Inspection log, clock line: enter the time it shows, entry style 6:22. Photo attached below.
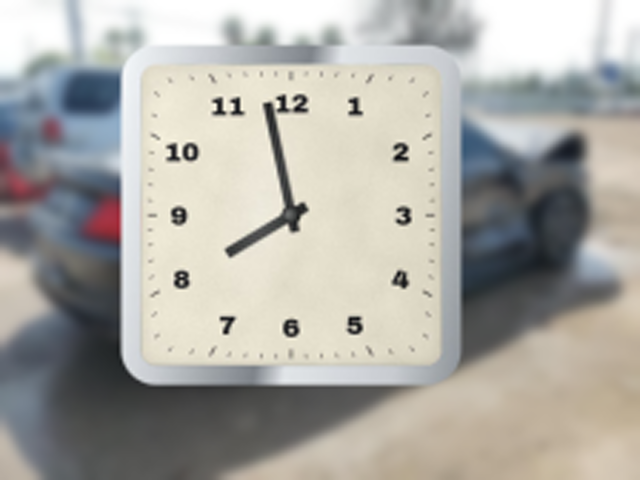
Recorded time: 7:58
